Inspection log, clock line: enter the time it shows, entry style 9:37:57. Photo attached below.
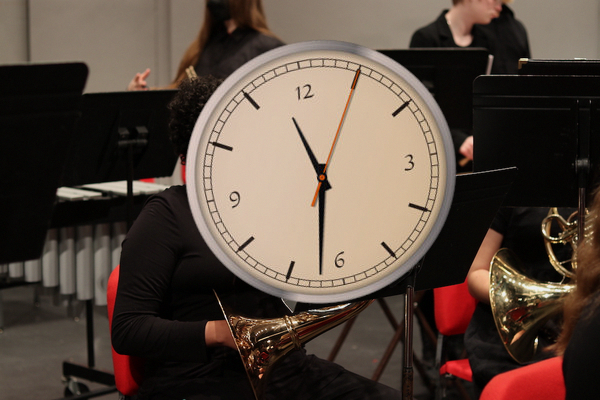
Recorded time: 11:32:05
